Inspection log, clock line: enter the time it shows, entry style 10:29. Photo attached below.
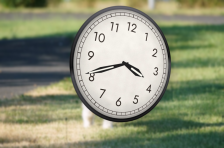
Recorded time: 3:41
